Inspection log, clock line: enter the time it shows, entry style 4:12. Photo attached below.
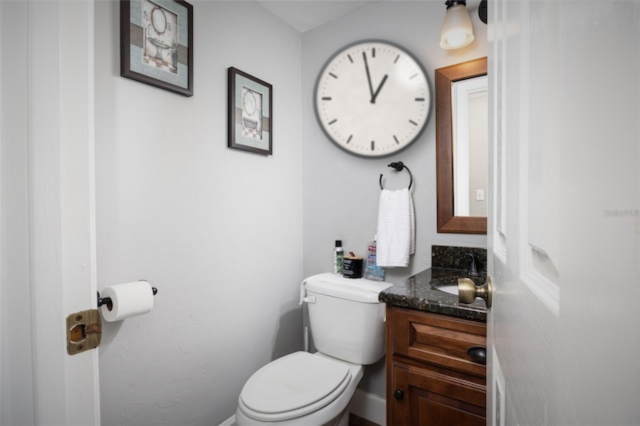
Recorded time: 12:58
